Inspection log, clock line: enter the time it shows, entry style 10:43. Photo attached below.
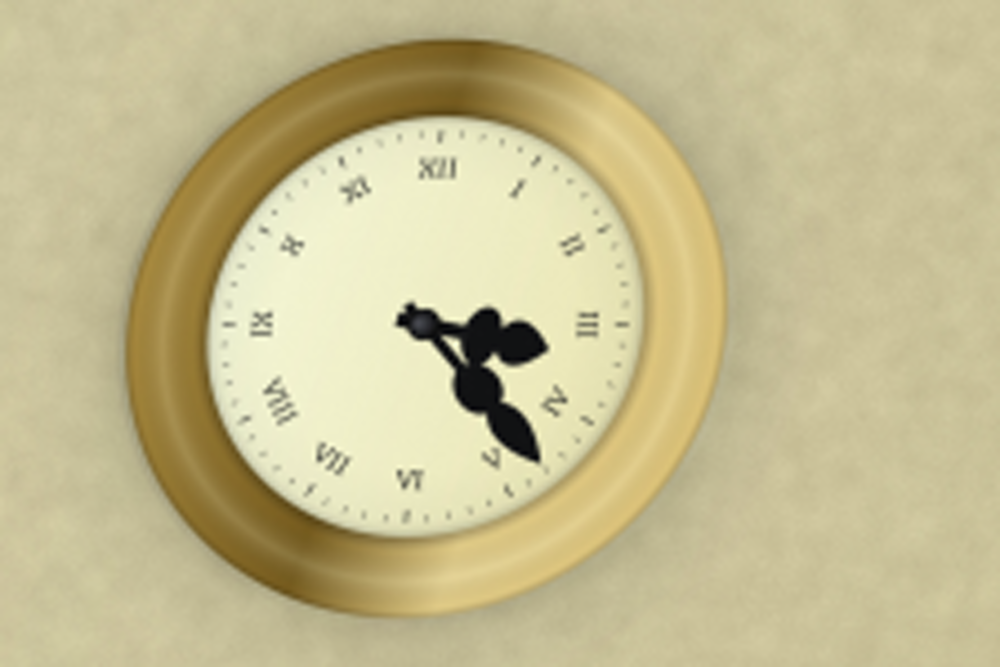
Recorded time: 3:23
